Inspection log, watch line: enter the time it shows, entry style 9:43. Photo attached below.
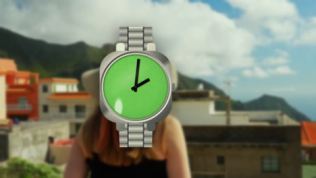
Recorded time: 2:01
